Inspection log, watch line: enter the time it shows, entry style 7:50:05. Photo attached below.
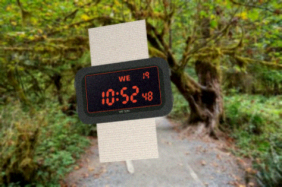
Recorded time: 10:52:48
